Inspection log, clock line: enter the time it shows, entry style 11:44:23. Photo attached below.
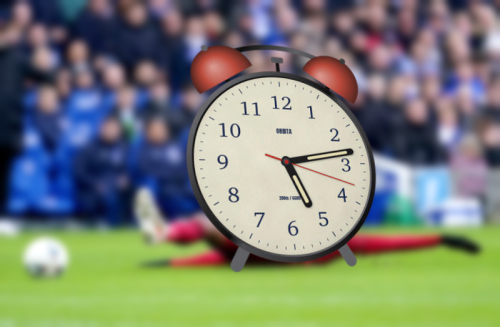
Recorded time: 5:13:18
